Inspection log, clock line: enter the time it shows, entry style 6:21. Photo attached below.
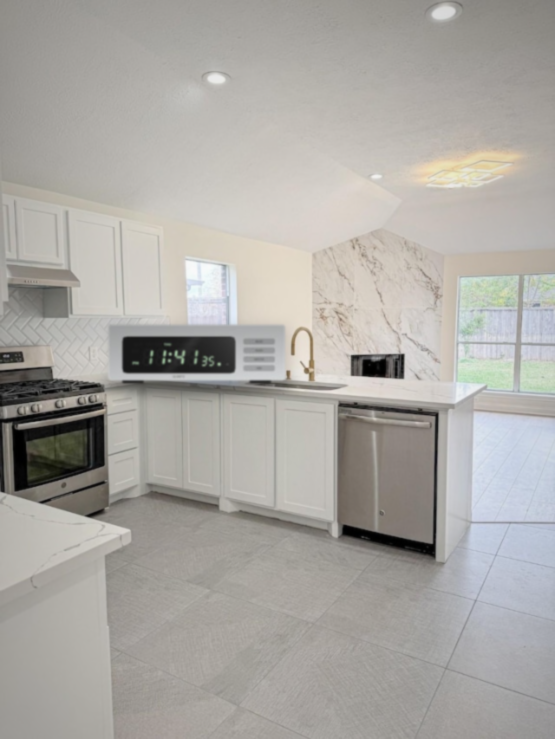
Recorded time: 11:41
